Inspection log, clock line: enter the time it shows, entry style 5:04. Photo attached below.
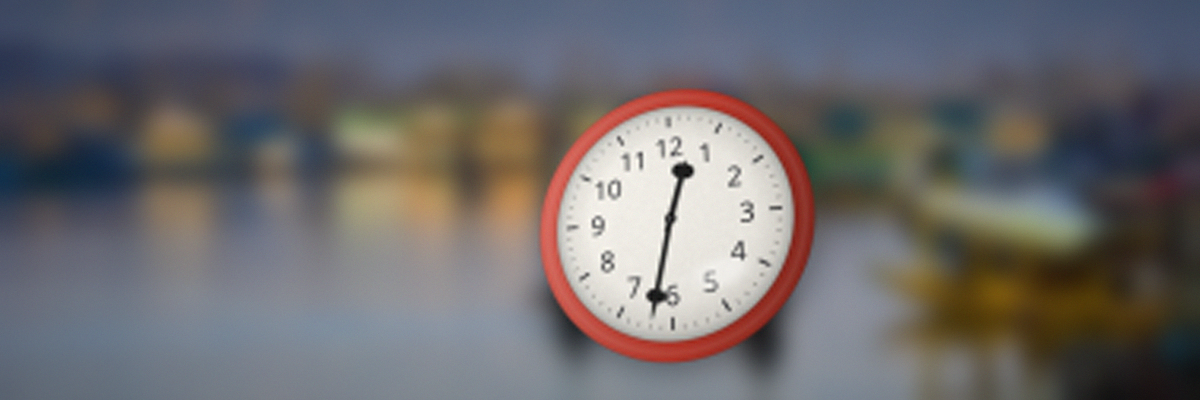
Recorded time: 12:32
